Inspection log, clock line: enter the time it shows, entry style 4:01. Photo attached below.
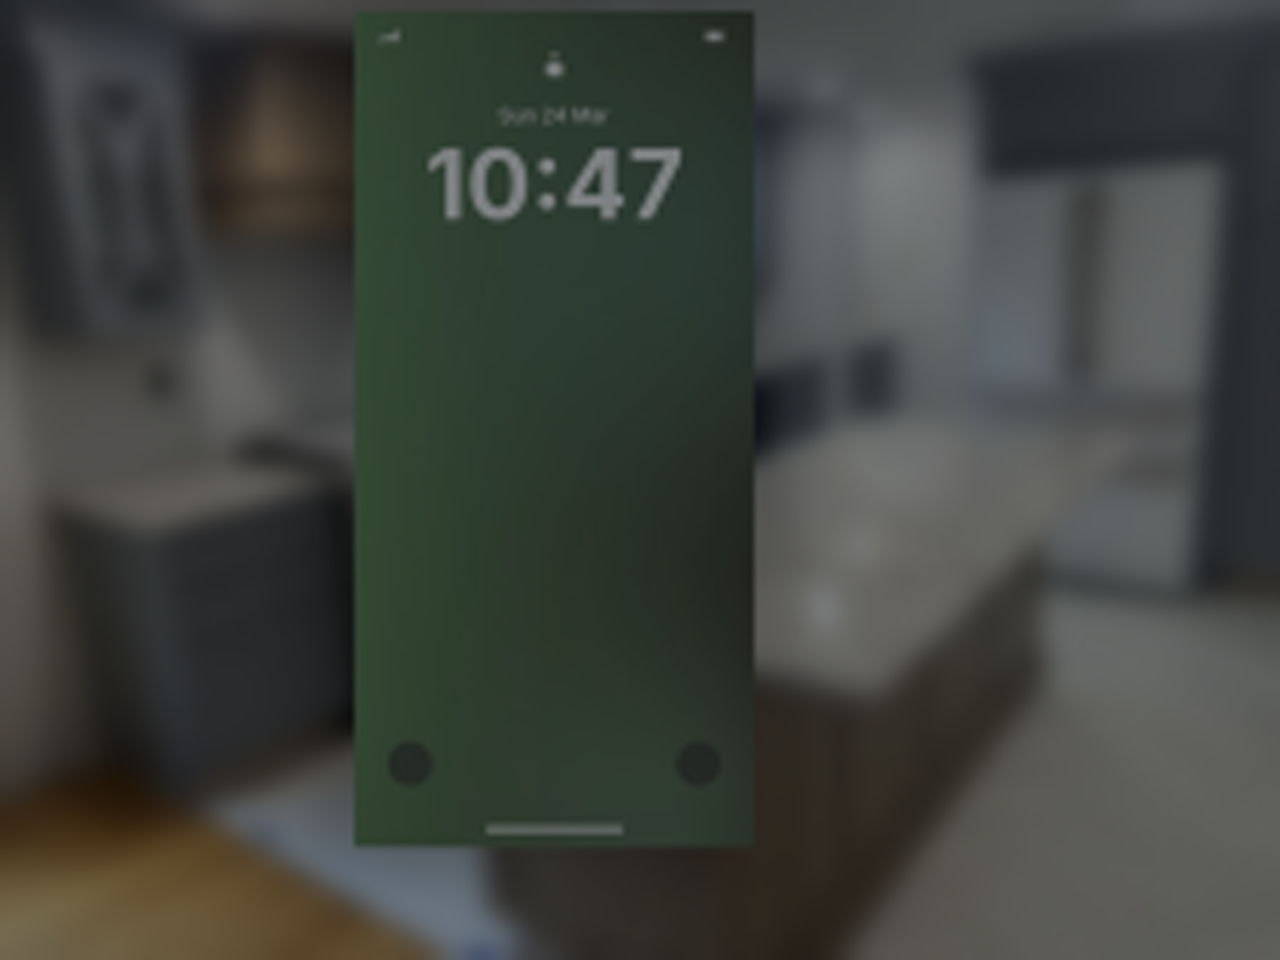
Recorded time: 10:47
